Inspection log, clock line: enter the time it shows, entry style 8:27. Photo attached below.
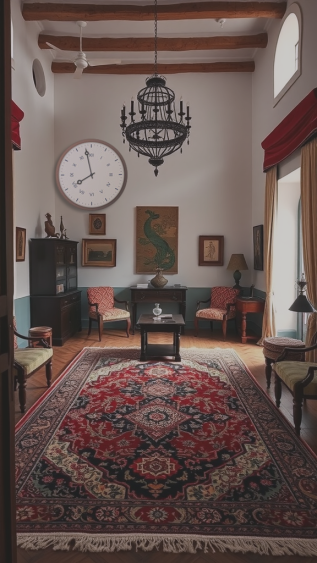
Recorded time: 7:58
